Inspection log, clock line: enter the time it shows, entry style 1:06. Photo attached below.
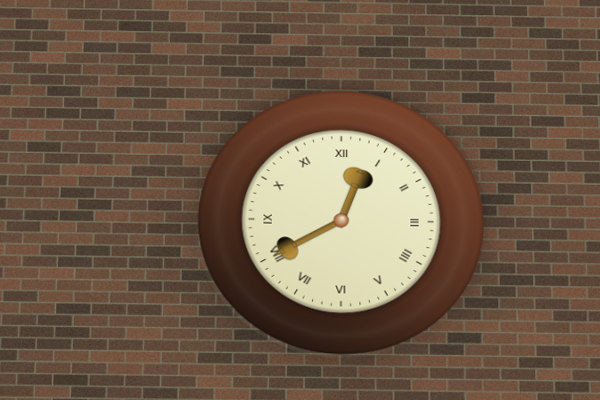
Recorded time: 12:40
